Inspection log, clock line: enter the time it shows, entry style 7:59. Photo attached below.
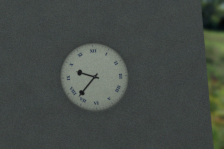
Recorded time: 9:37
